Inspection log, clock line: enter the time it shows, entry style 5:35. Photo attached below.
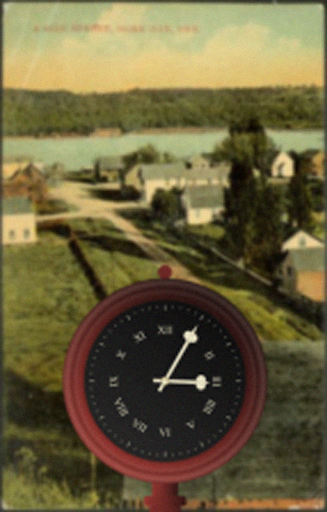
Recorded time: 3:05
